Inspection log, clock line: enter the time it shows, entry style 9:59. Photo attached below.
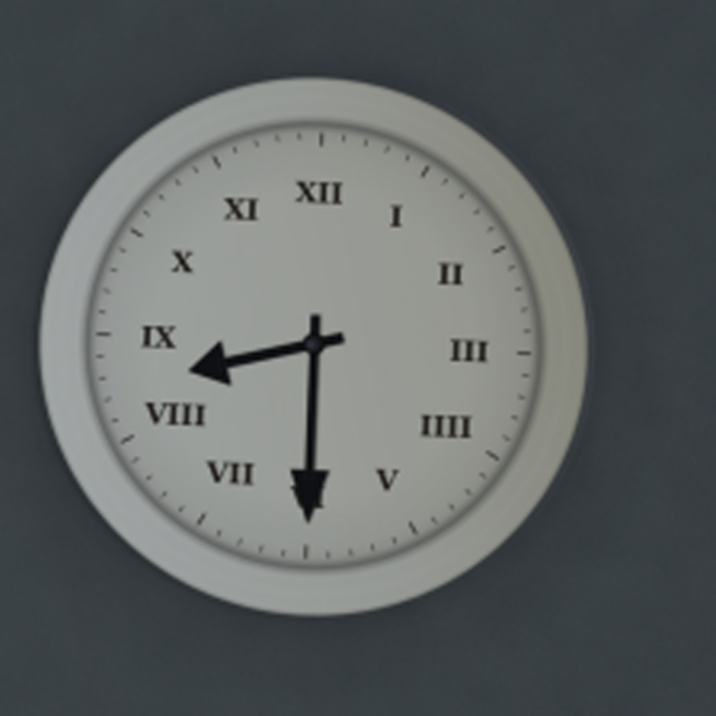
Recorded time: 8:30
